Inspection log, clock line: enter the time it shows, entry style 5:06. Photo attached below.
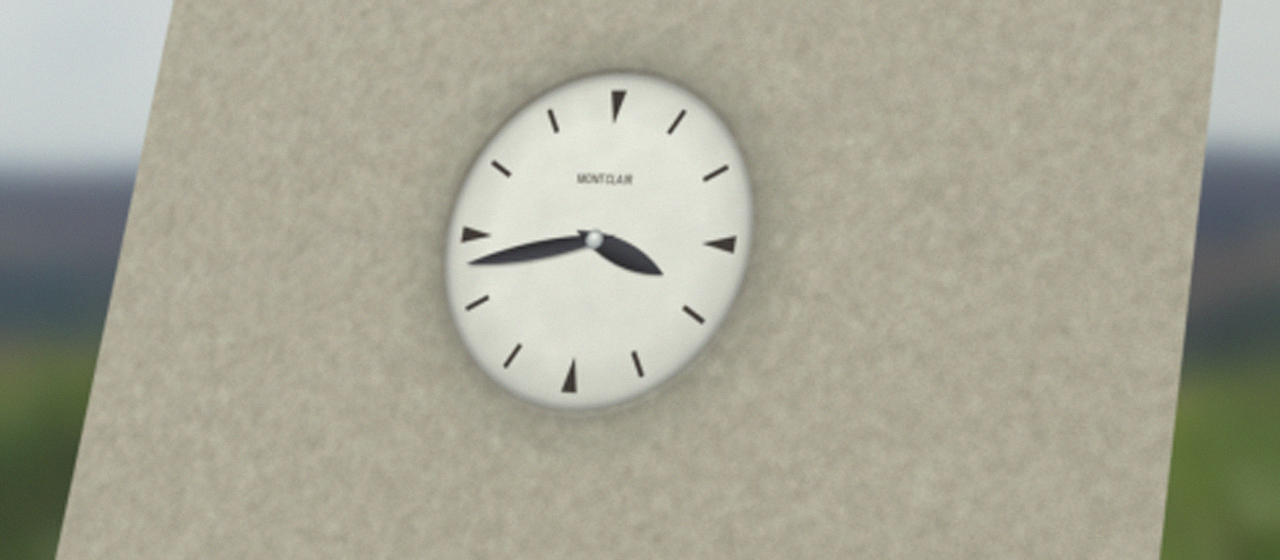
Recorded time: 3:43
